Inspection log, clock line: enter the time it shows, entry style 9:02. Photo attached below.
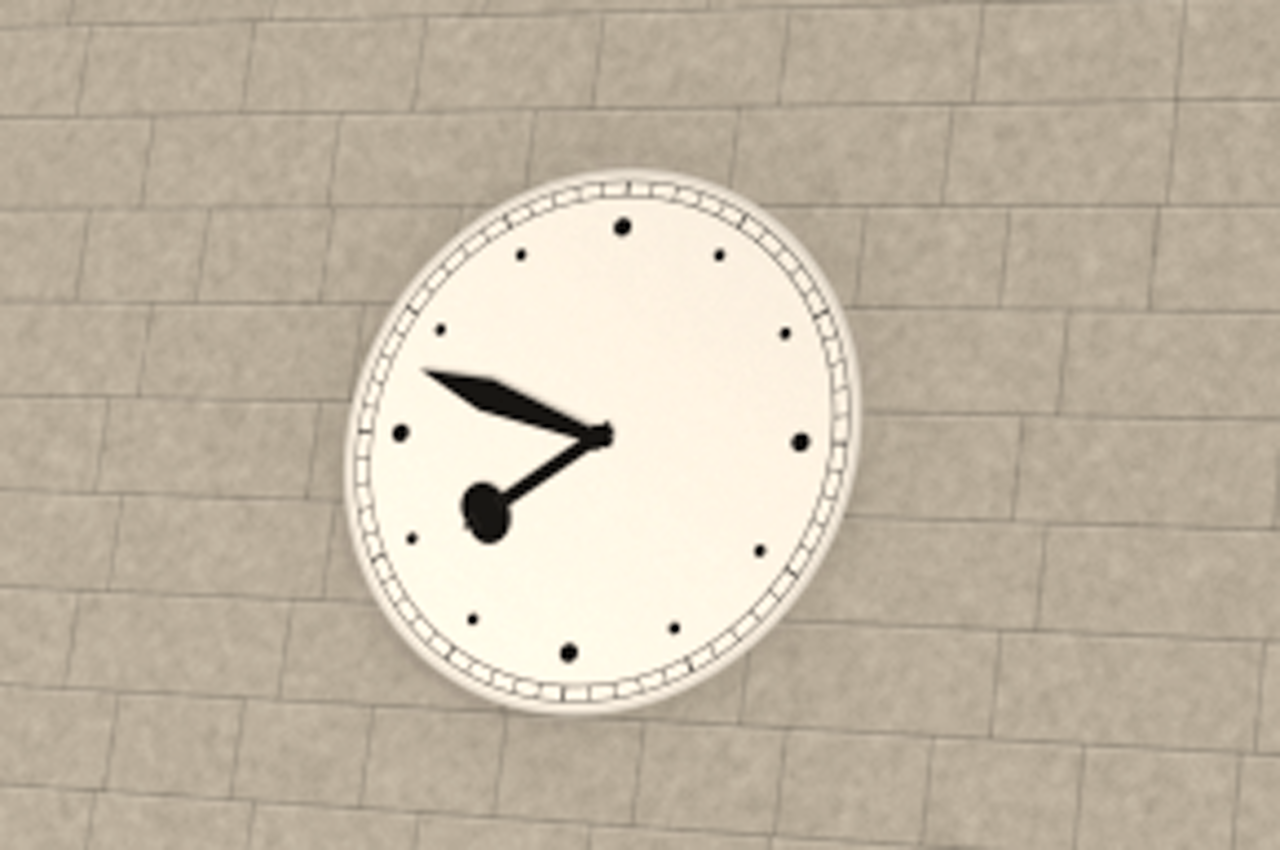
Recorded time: 7:48
